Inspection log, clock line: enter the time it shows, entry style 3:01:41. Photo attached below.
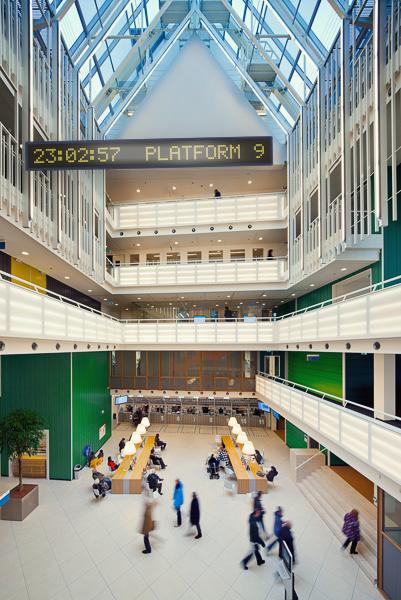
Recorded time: 23:02:57
